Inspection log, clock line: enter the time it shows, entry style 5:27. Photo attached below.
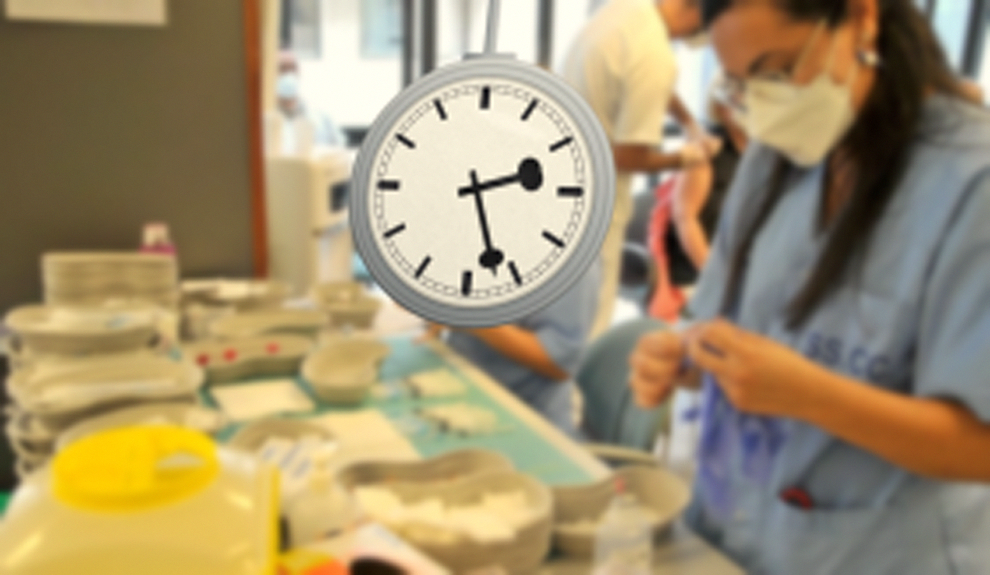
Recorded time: 2:27
